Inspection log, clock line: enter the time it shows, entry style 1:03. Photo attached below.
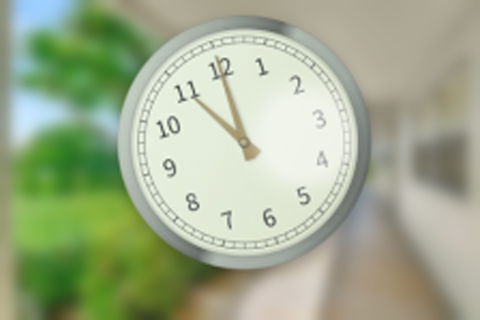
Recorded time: 11:00
